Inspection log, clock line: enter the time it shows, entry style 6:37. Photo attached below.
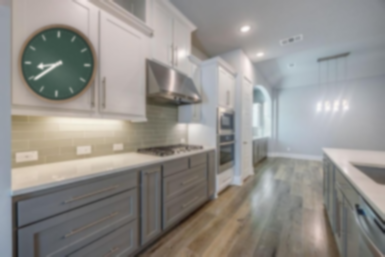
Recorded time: 8:39
